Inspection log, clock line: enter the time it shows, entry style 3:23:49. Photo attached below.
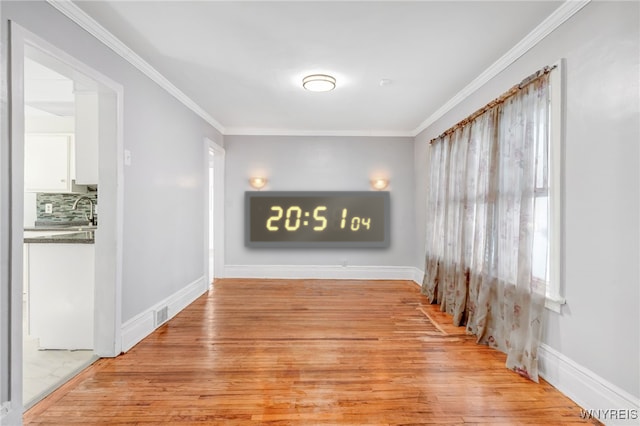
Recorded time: 20:51:04
